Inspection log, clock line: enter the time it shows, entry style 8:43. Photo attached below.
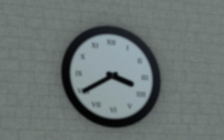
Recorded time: 3:40
